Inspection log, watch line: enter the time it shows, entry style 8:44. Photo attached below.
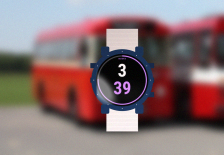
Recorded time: 3:39
